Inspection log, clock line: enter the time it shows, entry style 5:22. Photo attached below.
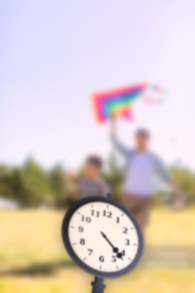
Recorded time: 4:22
